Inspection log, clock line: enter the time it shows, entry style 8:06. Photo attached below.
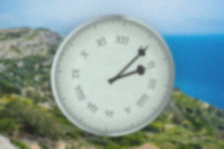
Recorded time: 2:06
